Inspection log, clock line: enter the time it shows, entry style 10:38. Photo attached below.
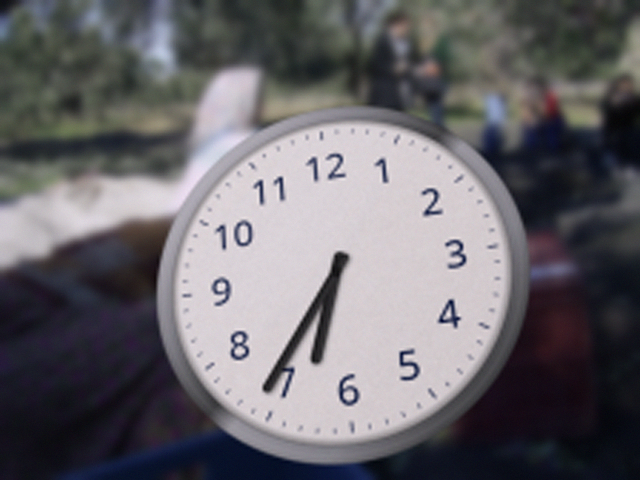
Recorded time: 6:36
